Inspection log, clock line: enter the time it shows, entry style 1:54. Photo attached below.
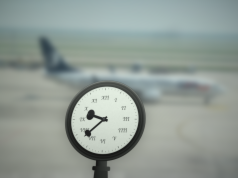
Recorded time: 9:38
